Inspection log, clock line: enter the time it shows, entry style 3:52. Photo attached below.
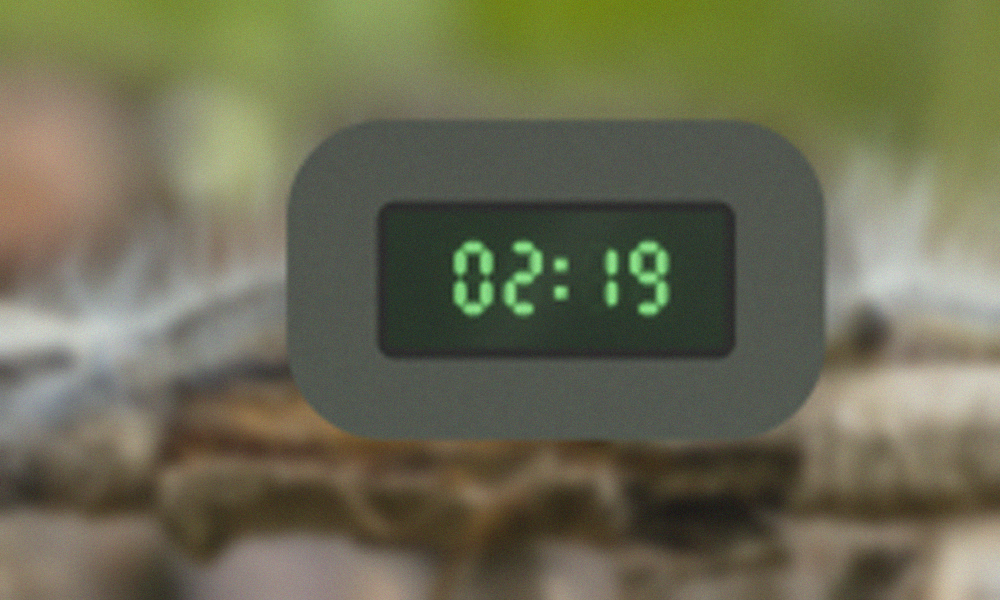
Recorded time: 2:19
